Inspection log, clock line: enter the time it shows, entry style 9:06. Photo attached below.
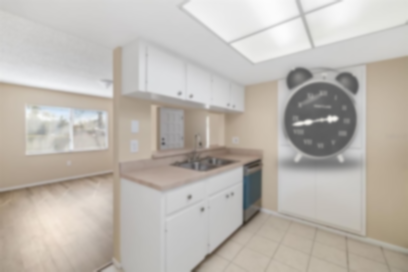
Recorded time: 2:43
